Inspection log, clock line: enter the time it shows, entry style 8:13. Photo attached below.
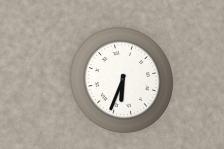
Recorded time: 6:36
